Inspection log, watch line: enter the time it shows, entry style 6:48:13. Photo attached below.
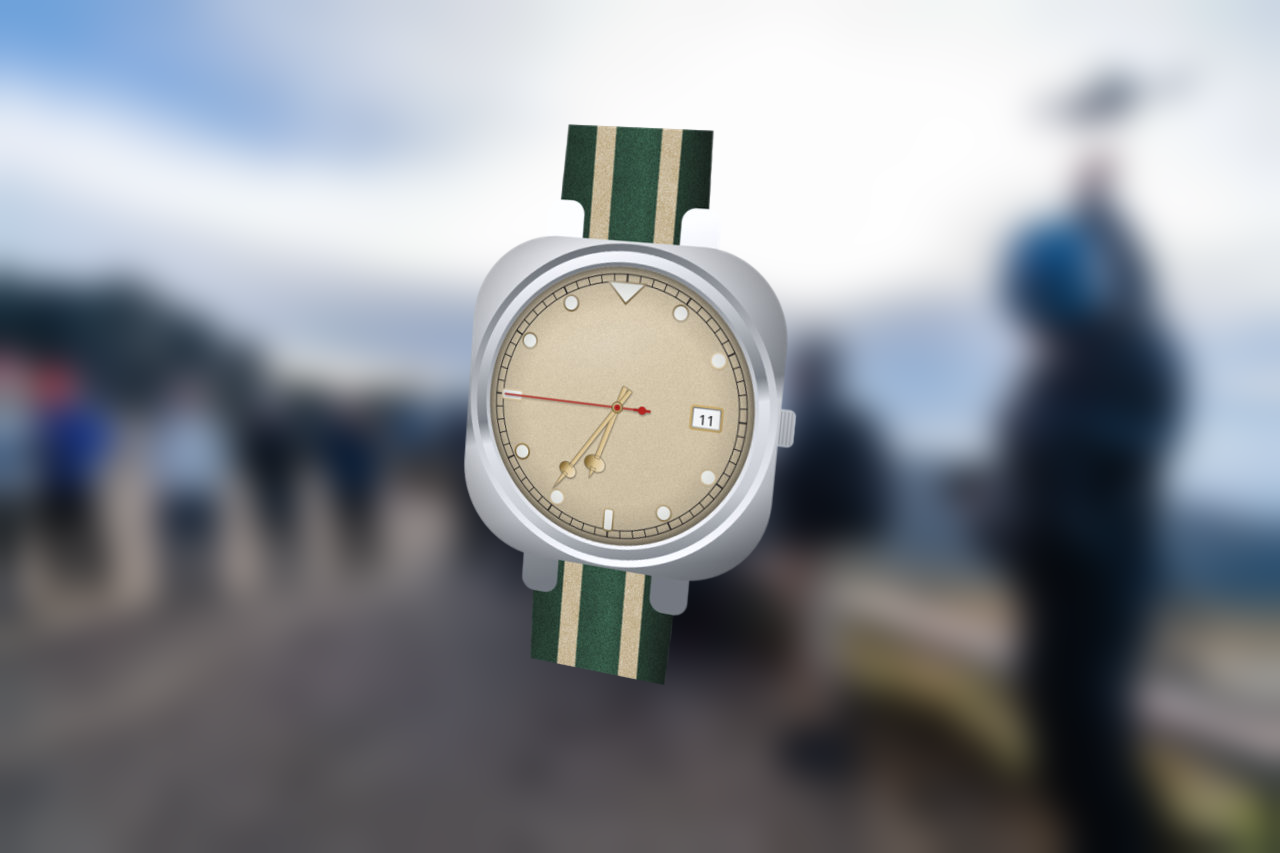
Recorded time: 6:35:45
